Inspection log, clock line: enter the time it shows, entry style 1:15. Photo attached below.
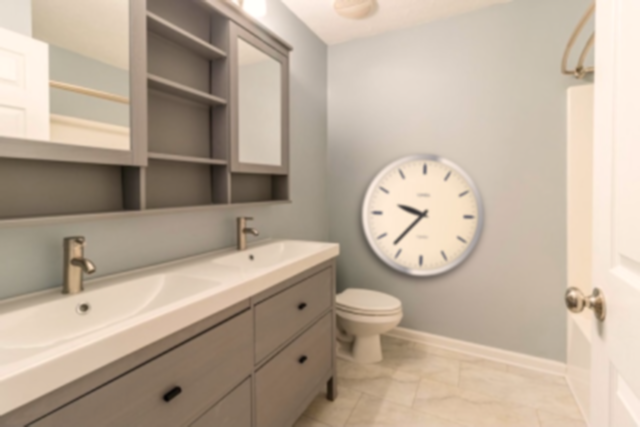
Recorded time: 9:37
